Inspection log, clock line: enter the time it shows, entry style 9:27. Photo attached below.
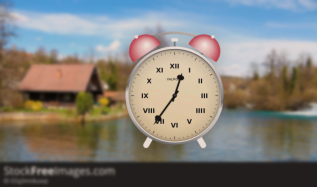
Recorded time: 12:36
